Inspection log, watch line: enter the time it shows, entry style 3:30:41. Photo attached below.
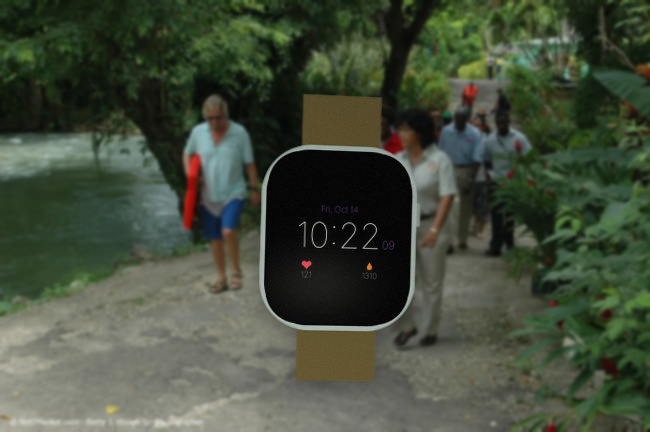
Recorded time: 10:22:09
